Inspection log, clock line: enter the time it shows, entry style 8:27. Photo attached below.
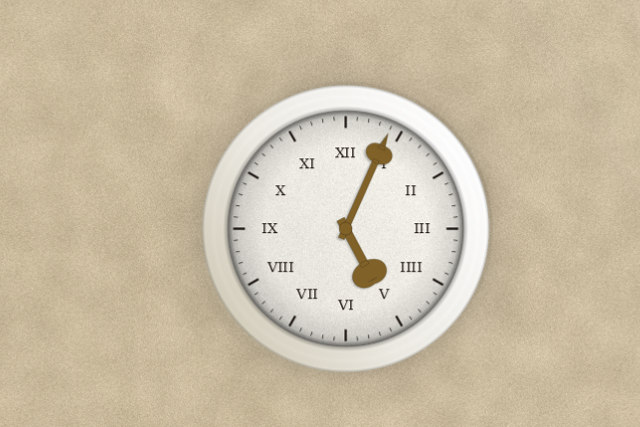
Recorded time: 5:04
